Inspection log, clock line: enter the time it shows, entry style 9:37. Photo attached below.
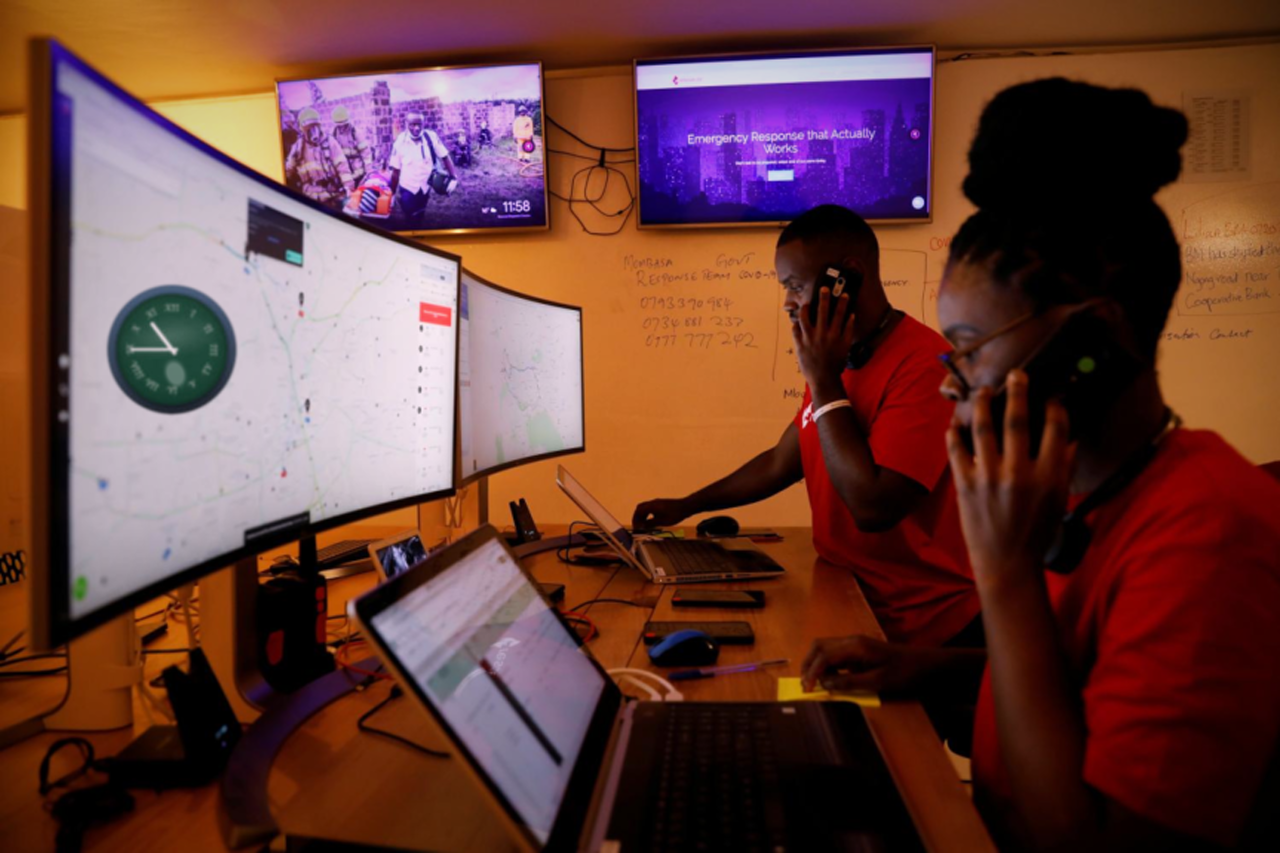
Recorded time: 10:45
